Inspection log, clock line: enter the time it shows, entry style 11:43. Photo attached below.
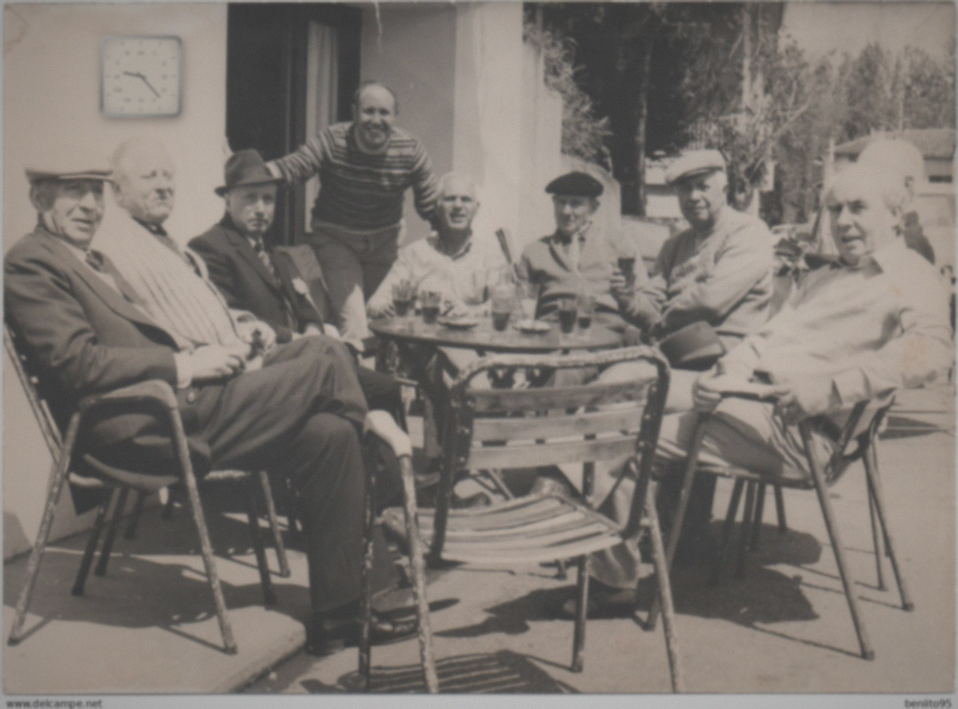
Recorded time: 9:23
